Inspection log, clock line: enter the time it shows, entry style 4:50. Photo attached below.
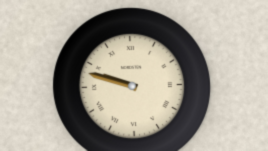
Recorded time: 9:48
